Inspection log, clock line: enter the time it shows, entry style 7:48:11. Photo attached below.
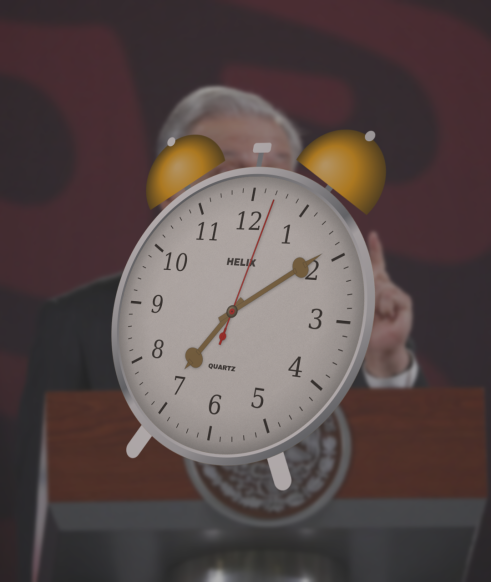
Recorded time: 7:09:02
